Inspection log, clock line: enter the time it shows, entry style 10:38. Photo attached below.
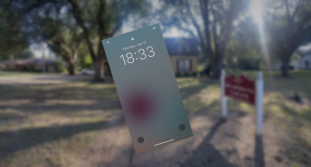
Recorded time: 18:33
